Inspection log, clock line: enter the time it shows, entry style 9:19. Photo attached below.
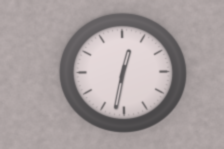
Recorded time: 12:32
